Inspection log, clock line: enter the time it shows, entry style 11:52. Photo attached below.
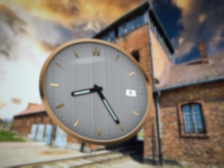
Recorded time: 8:25
